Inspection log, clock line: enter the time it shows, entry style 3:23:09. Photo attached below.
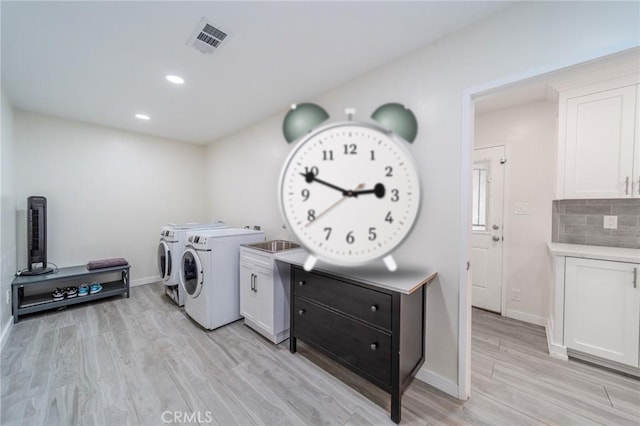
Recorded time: 2:48:39
